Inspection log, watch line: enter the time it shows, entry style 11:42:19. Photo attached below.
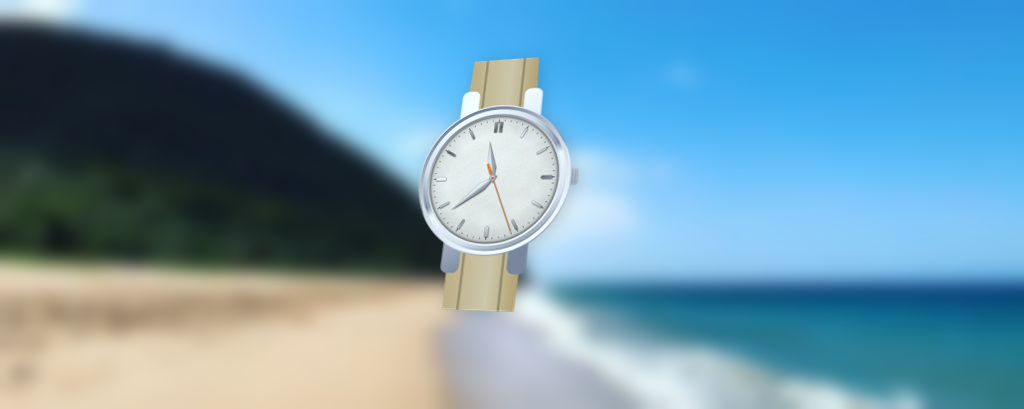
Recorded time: 11:38:26
